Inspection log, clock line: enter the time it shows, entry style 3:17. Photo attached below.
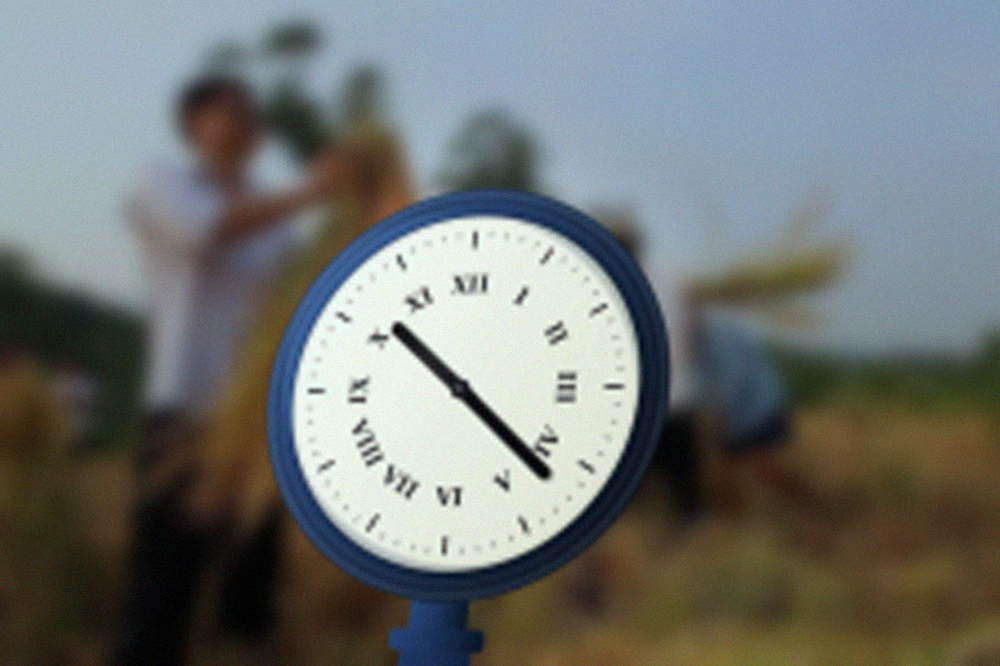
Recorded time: 10:22
